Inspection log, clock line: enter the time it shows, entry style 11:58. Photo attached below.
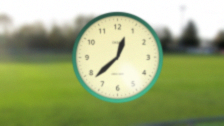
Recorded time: 12:38
